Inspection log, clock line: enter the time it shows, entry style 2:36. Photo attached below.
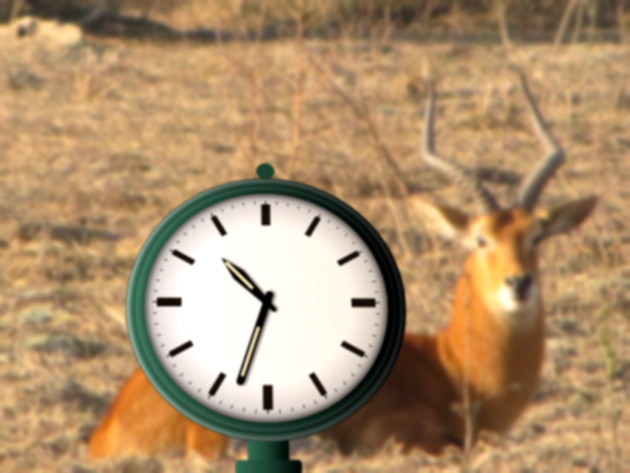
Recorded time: 10:33
